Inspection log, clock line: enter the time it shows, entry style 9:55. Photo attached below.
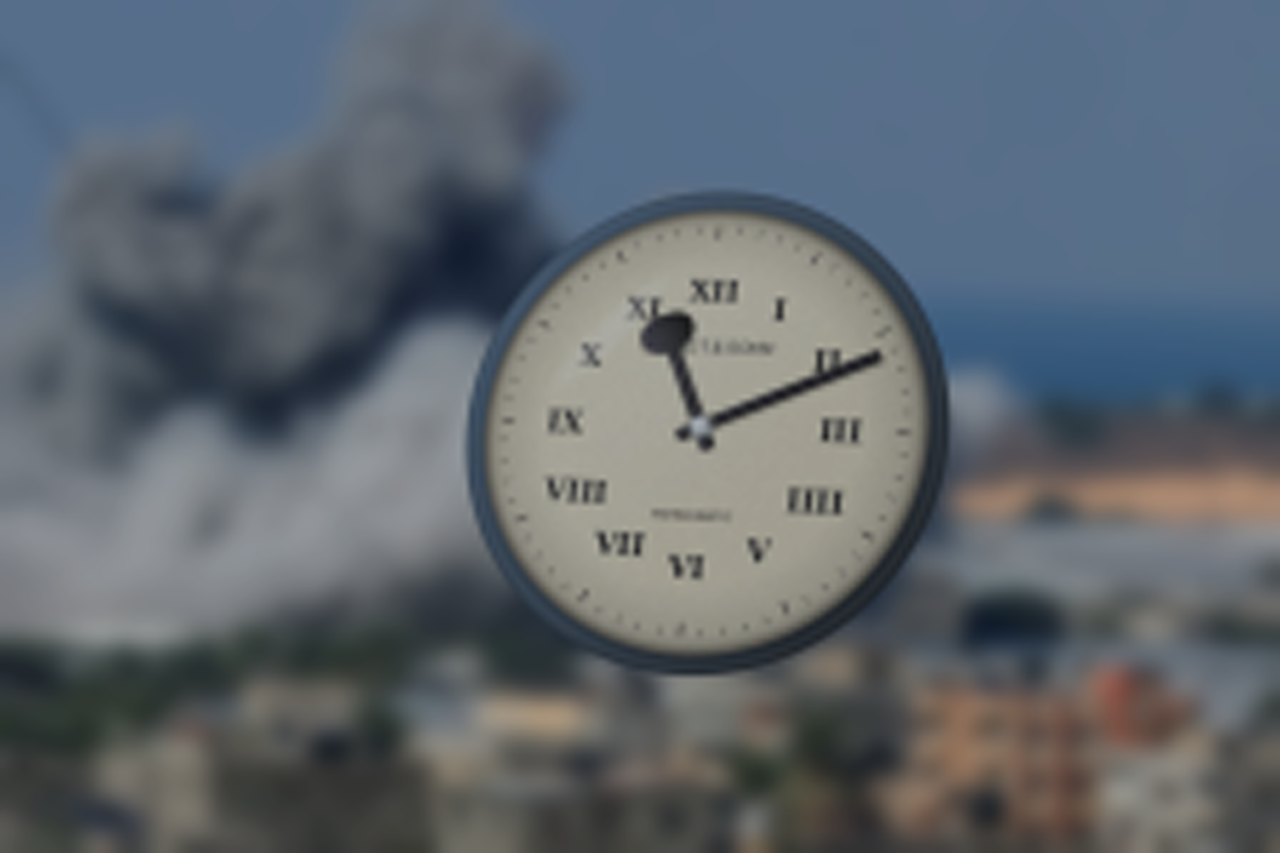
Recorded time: 11:11
